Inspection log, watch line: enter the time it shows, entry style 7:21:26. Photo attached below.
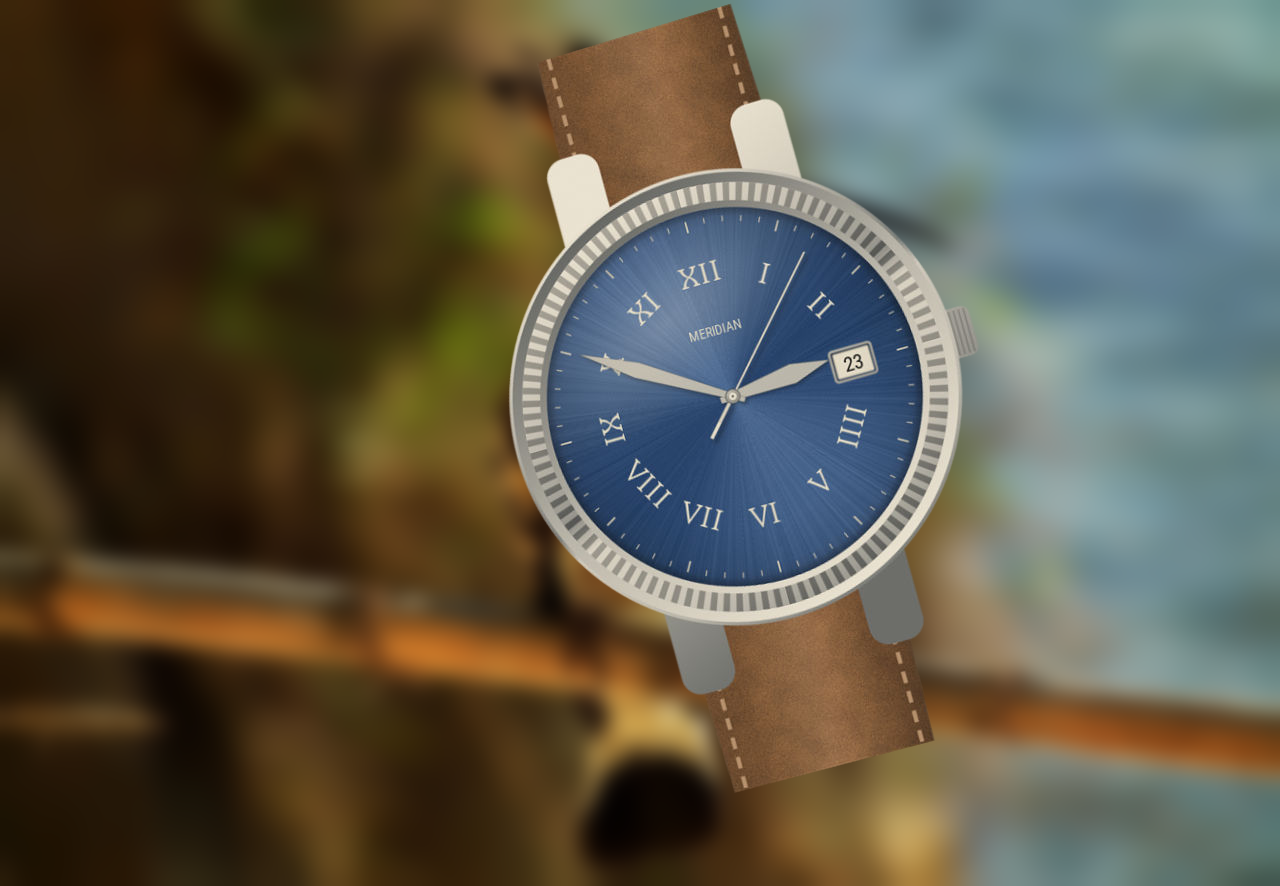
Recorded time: 2:50:07
